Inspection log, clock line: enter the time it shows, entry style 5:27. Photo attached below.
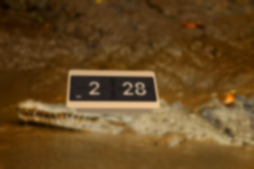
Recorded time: 2:28
